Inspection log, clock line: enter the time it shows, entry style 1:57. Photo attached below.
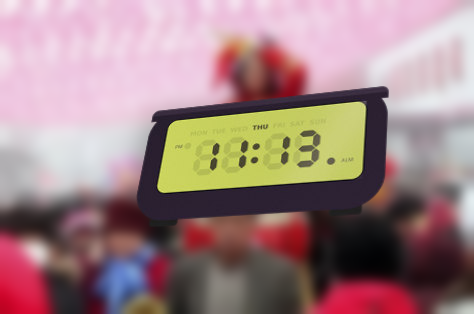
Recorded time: 11:13
